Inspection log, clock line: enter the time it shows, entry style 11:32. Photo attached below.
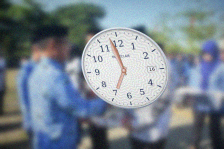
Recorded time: 6:58
